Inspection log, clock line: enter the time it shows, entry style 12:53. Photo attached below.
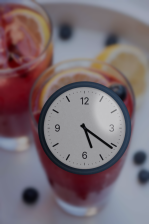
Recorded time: 5:21
